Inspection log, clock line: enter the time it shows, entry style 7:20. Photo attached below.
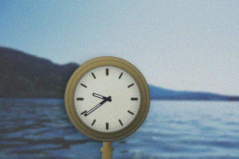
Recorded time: 9:39
